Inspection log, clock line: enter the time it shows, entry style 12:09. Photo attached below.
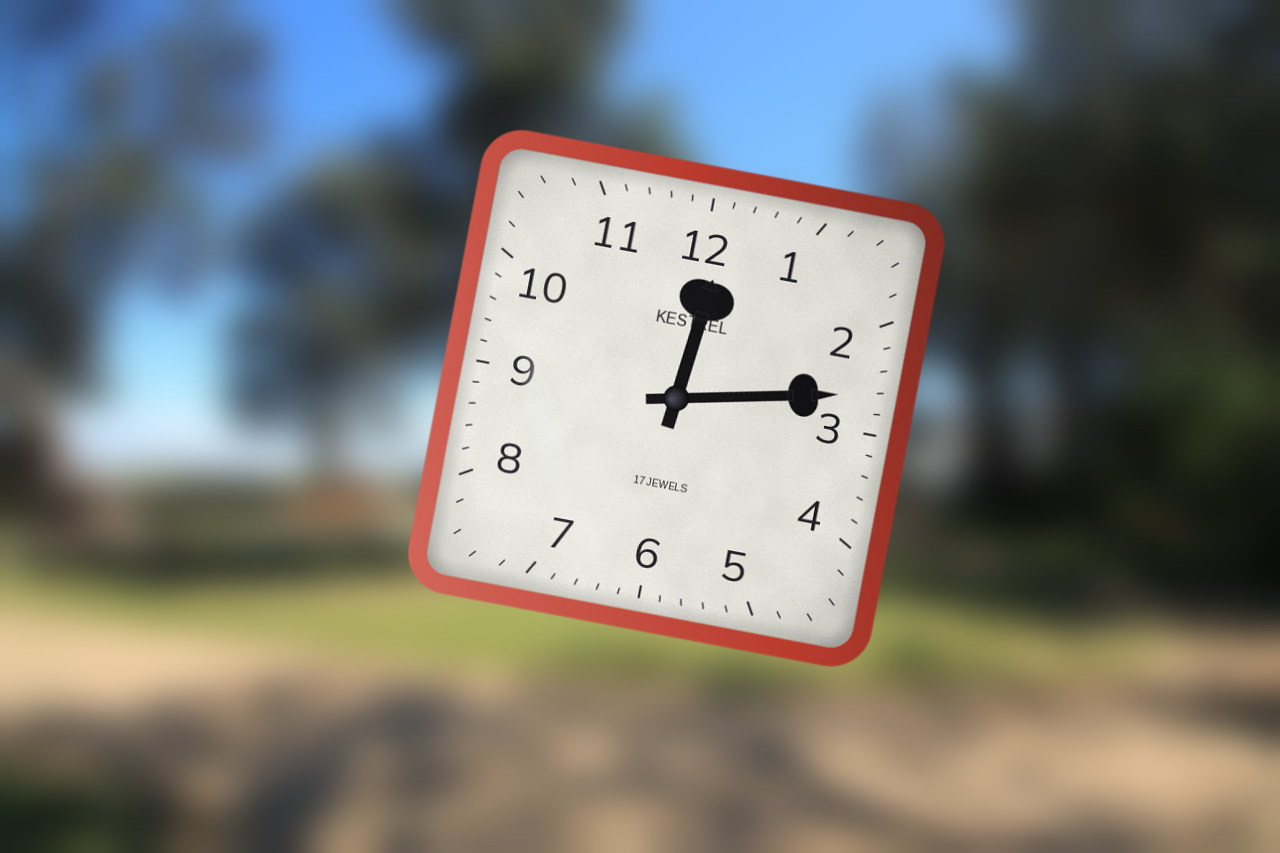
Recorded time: 12:13
